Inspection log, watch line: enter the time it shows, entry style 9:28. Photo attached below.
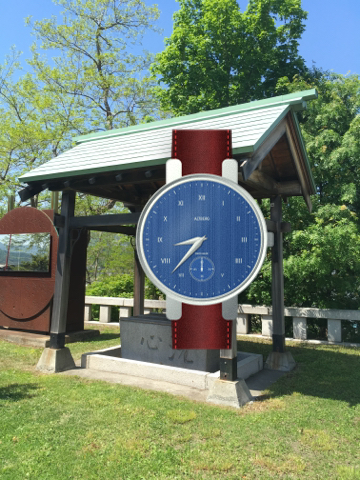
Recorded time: 8:37
